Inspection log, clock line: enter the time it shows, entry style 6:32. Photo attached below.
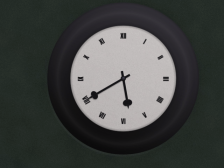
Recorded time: 5:40
